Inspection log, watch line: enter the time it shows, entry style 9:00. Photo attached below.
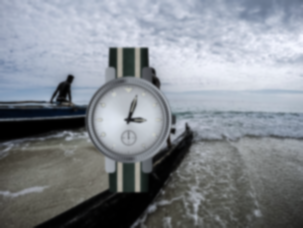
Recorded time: 3:03
